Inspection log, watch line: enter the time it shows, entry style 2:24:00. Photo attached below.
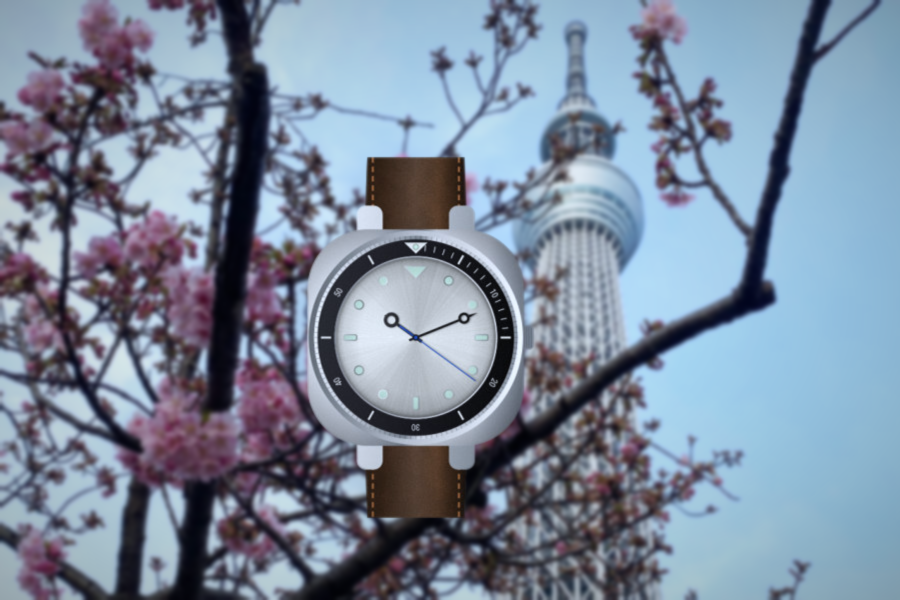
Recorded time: 10:11:21
